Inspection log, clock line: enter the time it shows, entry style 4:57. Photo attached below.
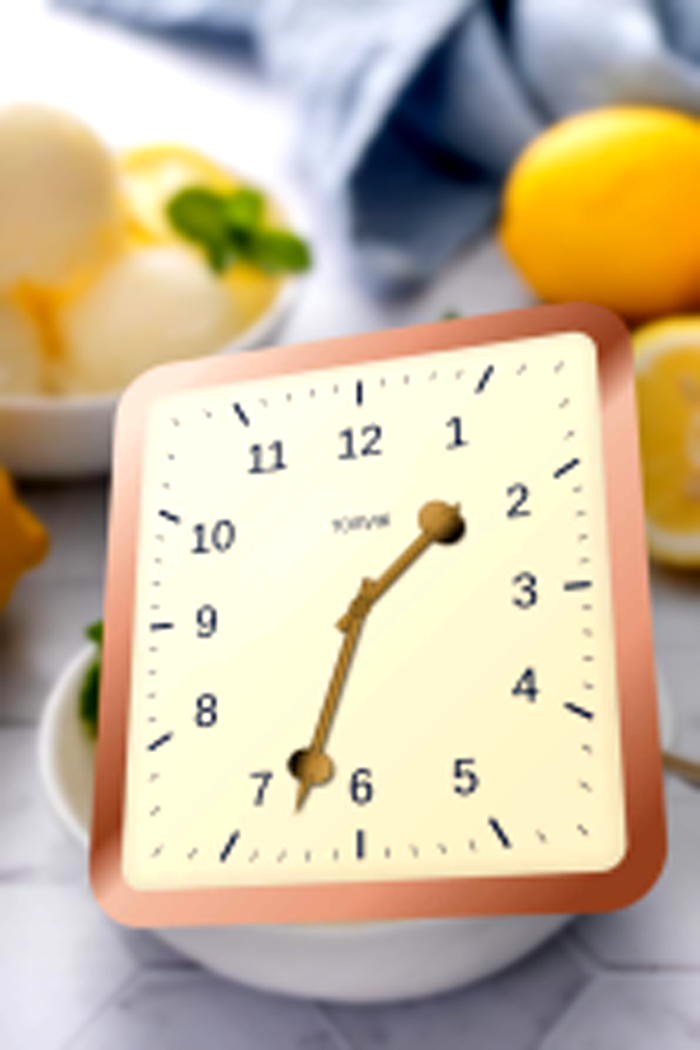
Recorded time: 1:33
